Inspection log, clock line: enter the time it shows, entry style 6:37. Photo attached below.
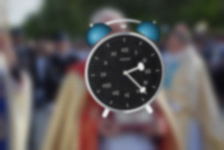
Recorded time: 2:23
